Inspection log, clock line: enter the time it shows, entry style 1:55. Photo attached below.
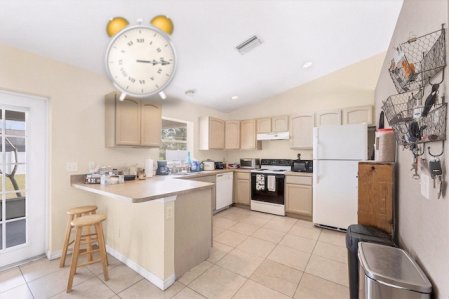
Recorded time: 3:16
